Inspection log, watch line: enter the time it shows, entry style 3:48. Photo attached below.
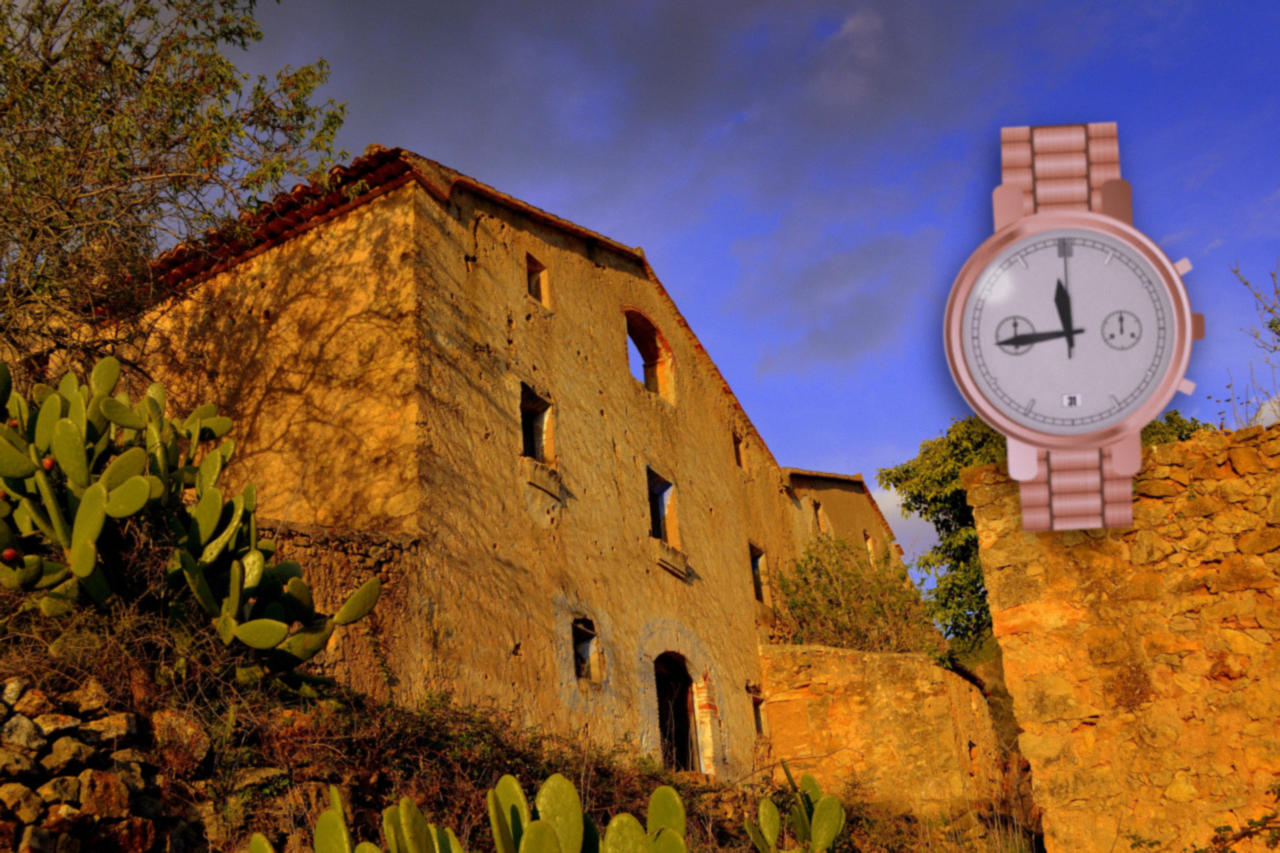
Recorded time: 11:44
